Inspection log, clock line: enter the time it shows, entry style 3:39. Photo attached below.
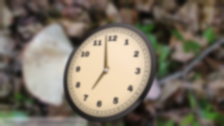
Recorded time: 6:58
